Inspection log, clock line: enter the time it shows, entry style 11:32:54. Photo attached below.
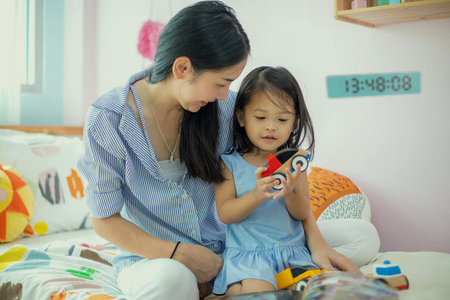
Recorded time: 13:48:08
